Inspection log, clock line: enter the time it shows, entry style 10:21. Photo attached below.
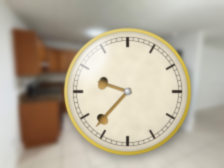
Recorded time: 9:37
